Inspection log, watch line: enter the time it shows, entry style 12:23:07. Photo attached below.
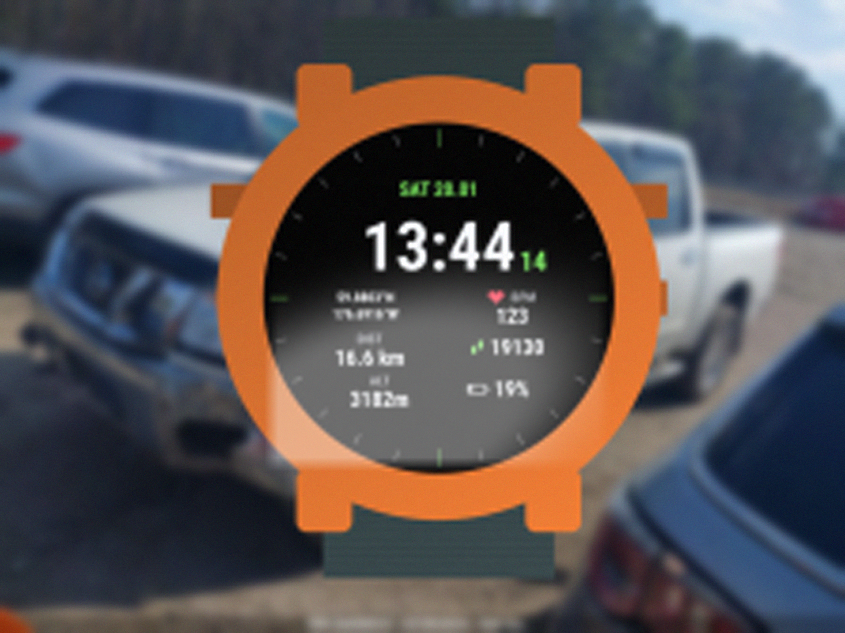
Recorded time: 13:44:14
